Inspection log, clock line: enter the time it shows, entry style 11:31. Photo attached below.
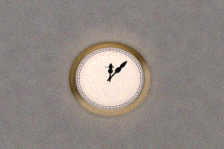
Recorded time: 12:07
